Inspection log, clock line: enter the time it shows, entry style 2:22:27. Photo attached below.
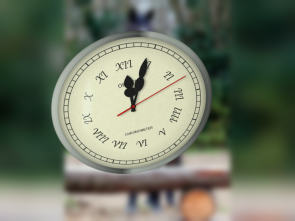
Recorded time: 12:04:12
